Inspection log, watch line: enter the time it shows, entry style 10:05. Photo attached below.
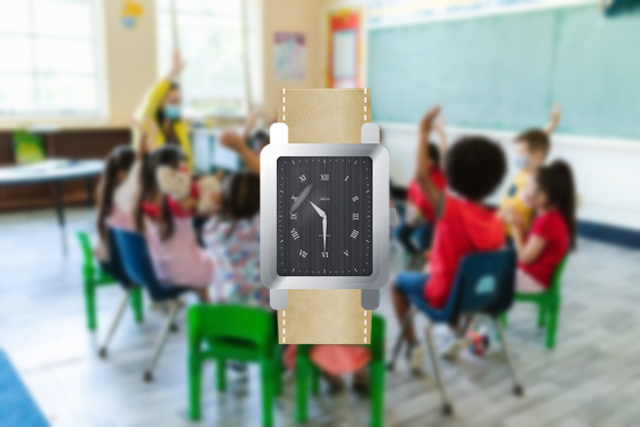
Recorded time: 10:30
